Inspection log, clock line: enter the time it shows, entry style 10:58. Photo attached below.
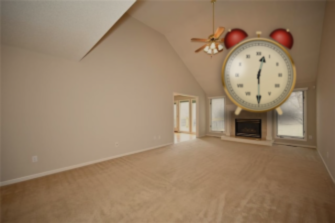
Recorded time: 12:30
